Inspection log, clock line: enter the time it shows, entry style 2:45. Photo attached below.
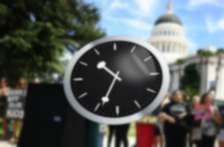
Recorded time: 10:34
